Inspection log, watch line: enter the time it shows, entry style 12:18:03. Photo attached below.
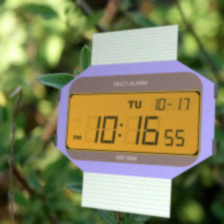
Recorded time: 10:16:55
